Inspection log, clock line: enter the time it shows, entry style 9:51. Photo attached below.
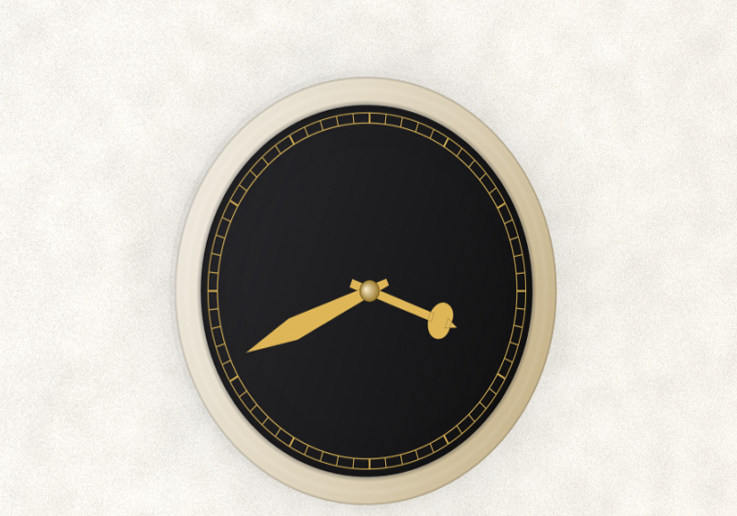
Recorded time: 3:41
